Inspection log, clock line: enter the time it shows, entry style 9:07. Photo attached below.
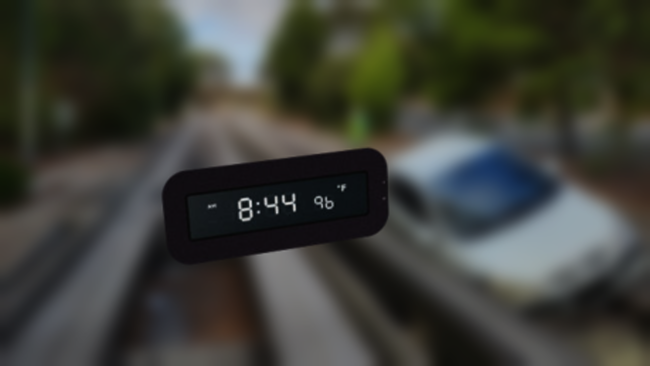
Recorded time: 8:44
